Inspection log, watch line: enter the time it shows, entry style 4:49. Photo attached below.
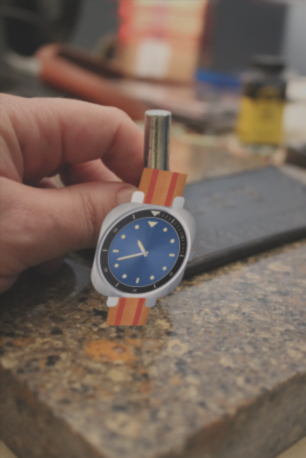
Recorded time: 10:42
